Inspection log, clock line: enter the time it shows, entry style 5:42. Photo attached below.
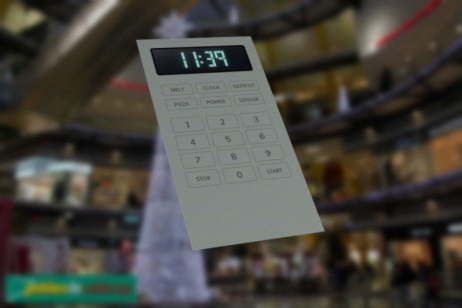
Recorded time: 11:39
